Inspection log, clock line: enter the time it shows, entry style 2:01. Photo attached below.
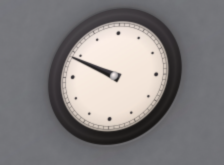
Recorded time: 9:49
